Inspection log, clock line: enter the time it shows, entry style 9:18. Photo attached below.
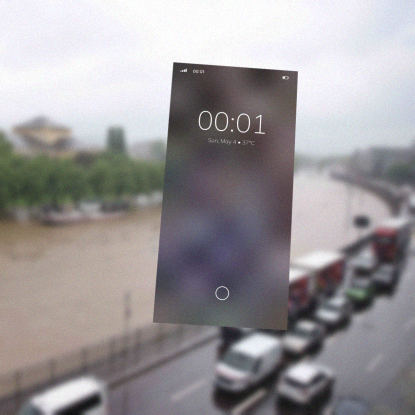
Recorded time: 0:01
